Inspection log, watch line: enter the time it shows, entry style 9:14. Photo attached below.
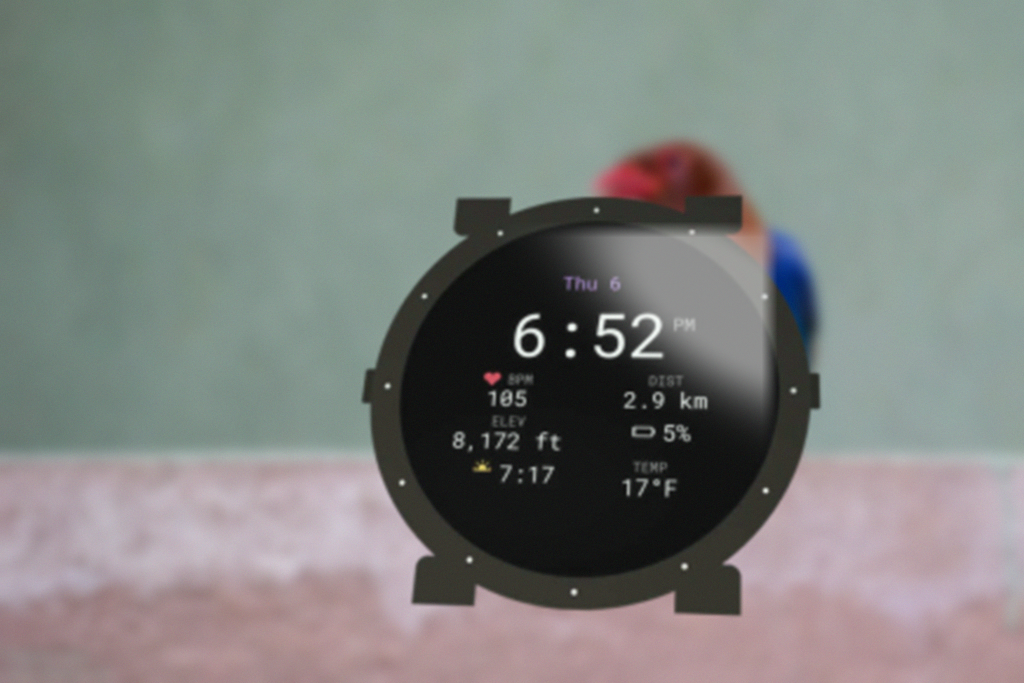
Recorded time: 6:52
